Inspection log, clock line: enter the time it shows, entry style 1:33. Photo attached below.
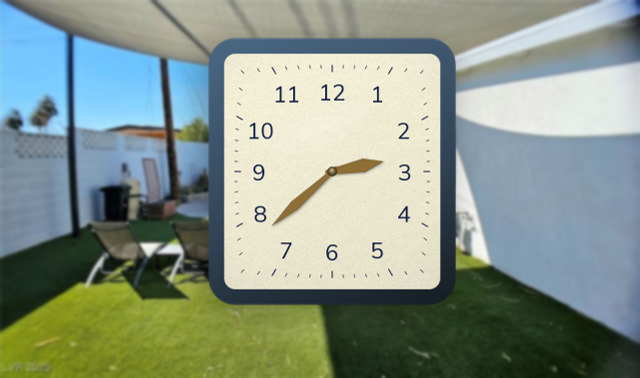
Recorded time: 2:38
